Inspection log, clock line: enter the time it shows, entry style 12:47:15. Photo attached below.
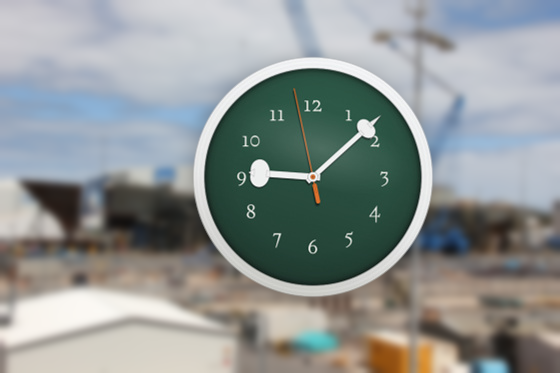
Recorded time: 9:07:58
